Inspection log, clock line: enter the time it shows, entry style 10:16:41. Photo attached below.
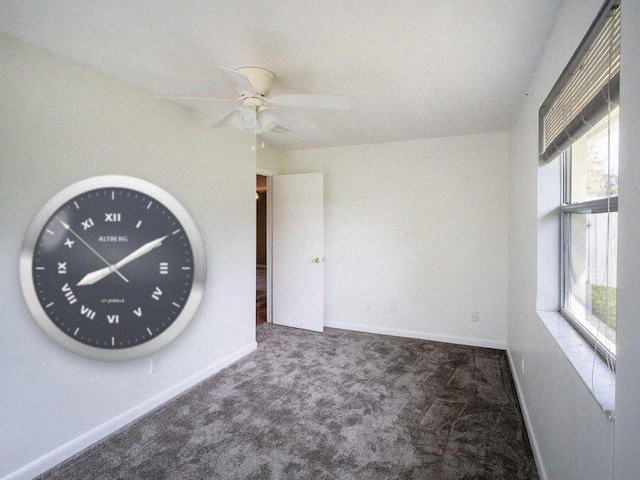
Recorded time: 8:09:52
